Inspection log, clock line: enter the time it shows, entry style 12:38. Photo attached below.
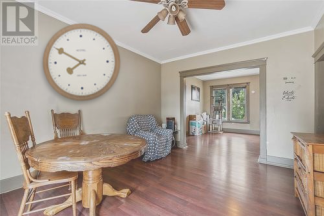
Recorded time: 7:50
